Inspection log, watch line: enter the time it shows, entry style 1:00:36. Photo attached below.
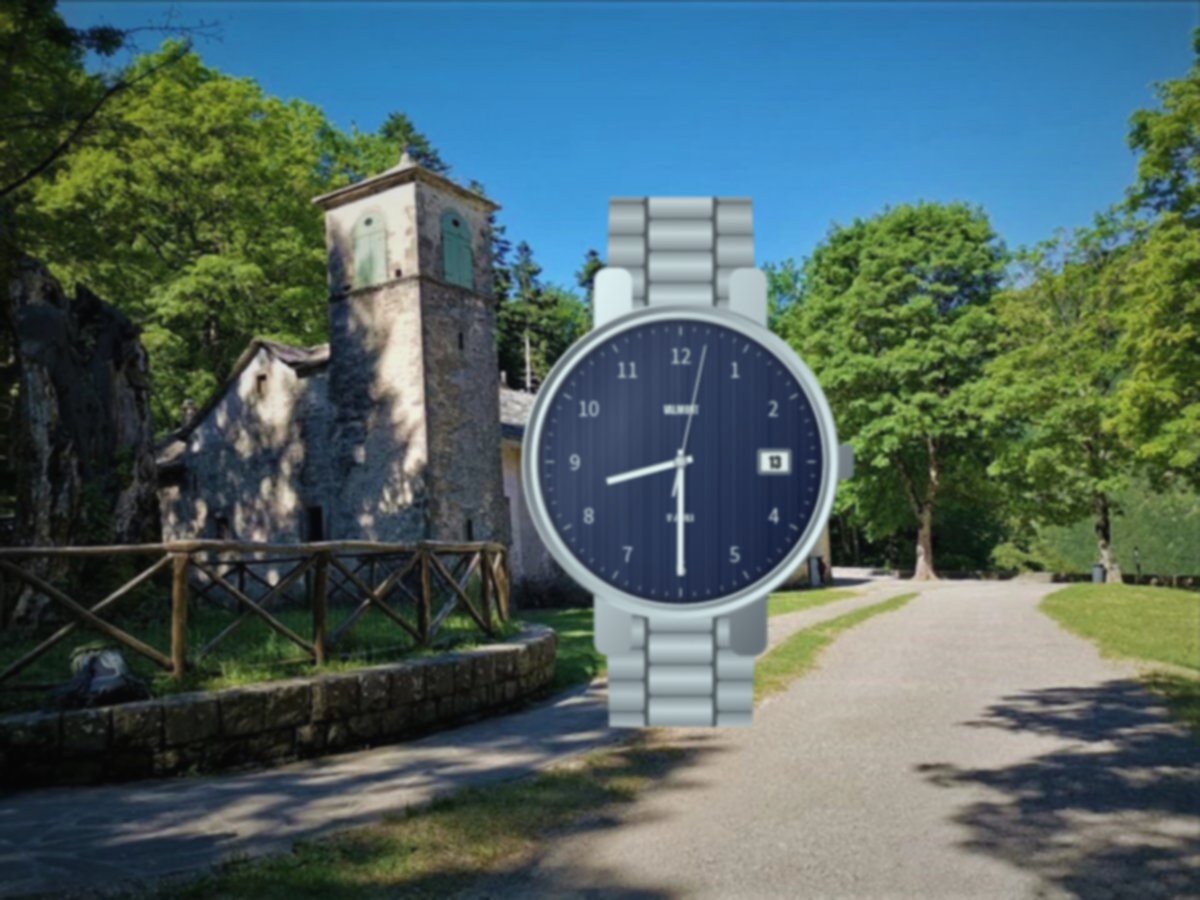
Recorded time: 8:30:02
